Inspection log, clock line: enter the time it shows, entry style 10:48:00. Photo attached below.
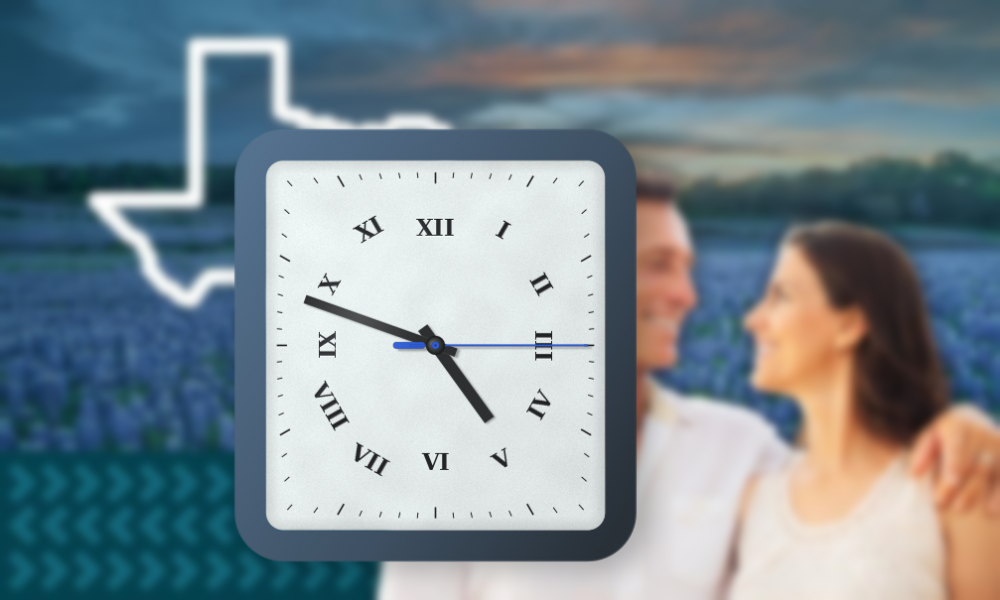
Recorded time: 4:48:15
